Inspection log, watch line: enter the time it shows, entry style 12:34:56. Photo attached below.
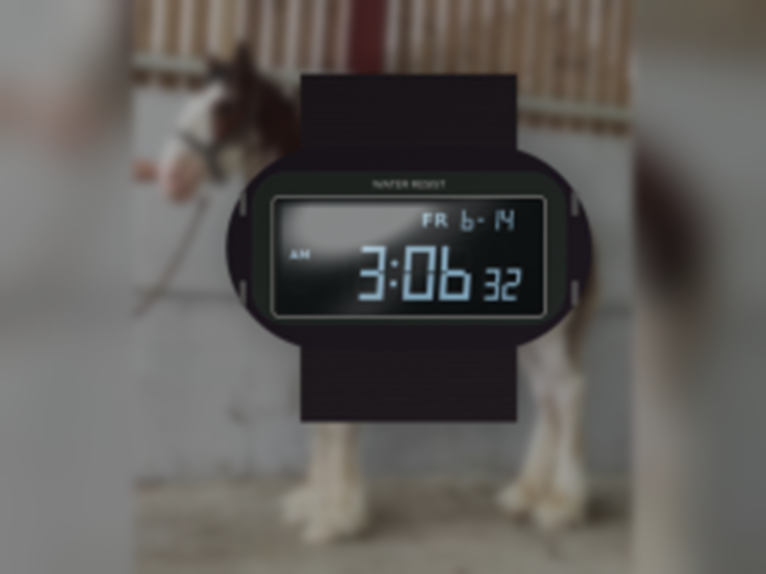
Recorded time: 3:06:32
